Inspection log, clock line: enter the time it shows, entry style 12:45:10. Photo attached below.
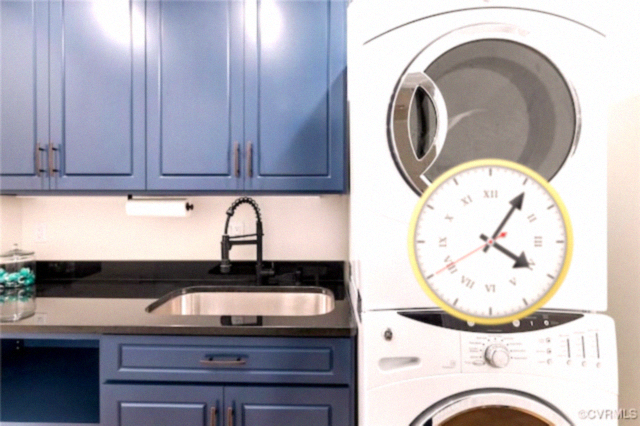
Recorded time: 4:05:40
